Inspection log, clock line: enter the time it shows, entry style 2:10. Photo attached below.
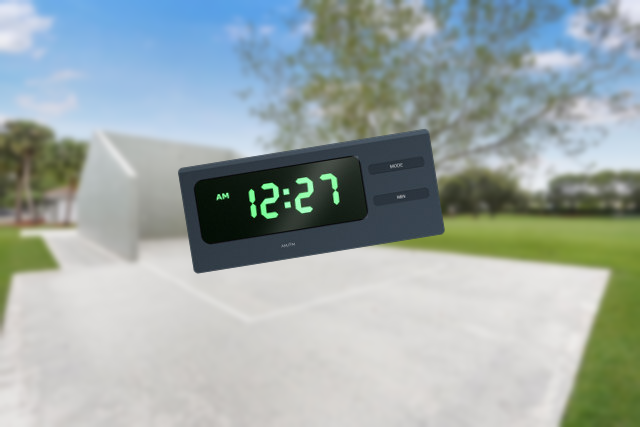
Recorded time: 12:27
